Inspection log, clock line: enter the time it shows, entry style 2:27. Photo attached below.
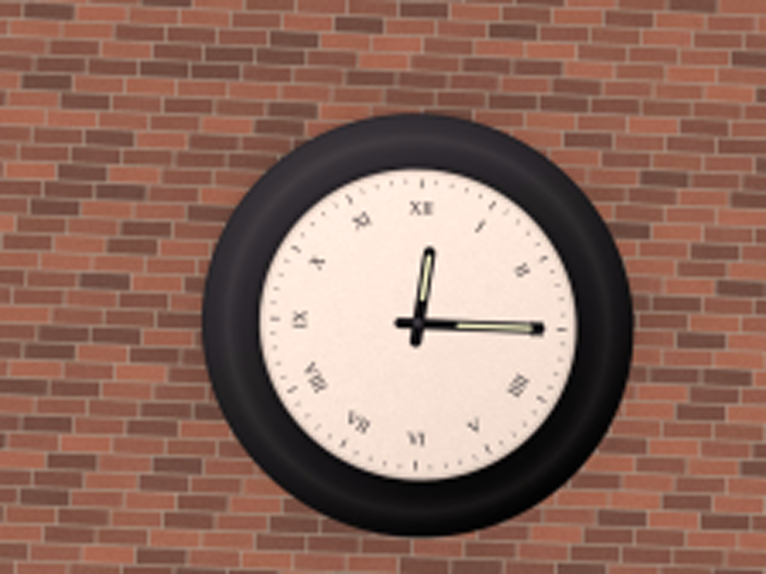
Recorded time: 12:15
